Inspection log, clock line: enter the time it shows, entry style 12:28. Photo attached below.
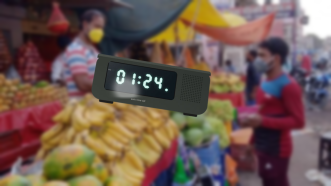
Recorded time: 1:24
